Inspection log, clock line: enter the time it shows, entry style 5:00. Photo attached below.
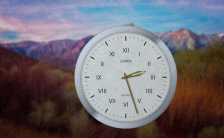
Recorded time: 2:27
